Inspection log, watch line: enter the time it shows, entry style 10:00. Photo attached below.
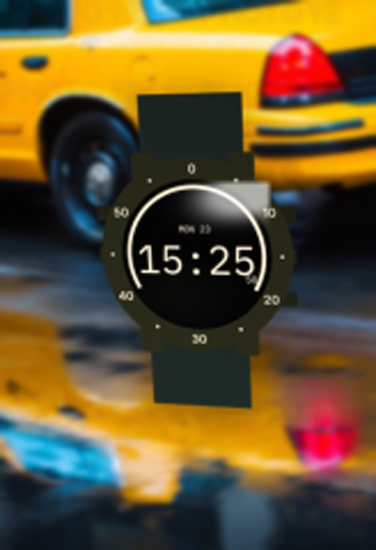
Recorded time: 15:25
